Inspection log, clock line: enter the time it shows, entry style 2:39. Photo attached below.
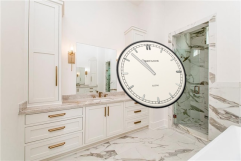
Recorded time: 10:53
